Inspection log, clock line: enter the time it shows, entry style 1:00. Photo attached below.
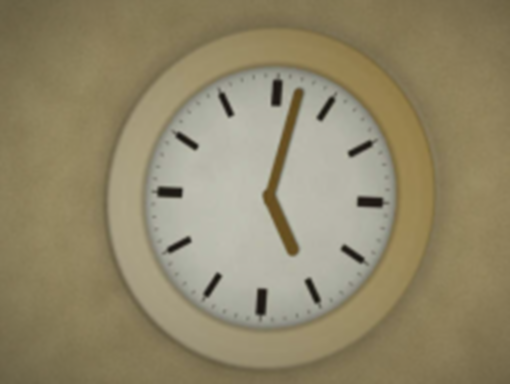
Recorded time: 5:02
